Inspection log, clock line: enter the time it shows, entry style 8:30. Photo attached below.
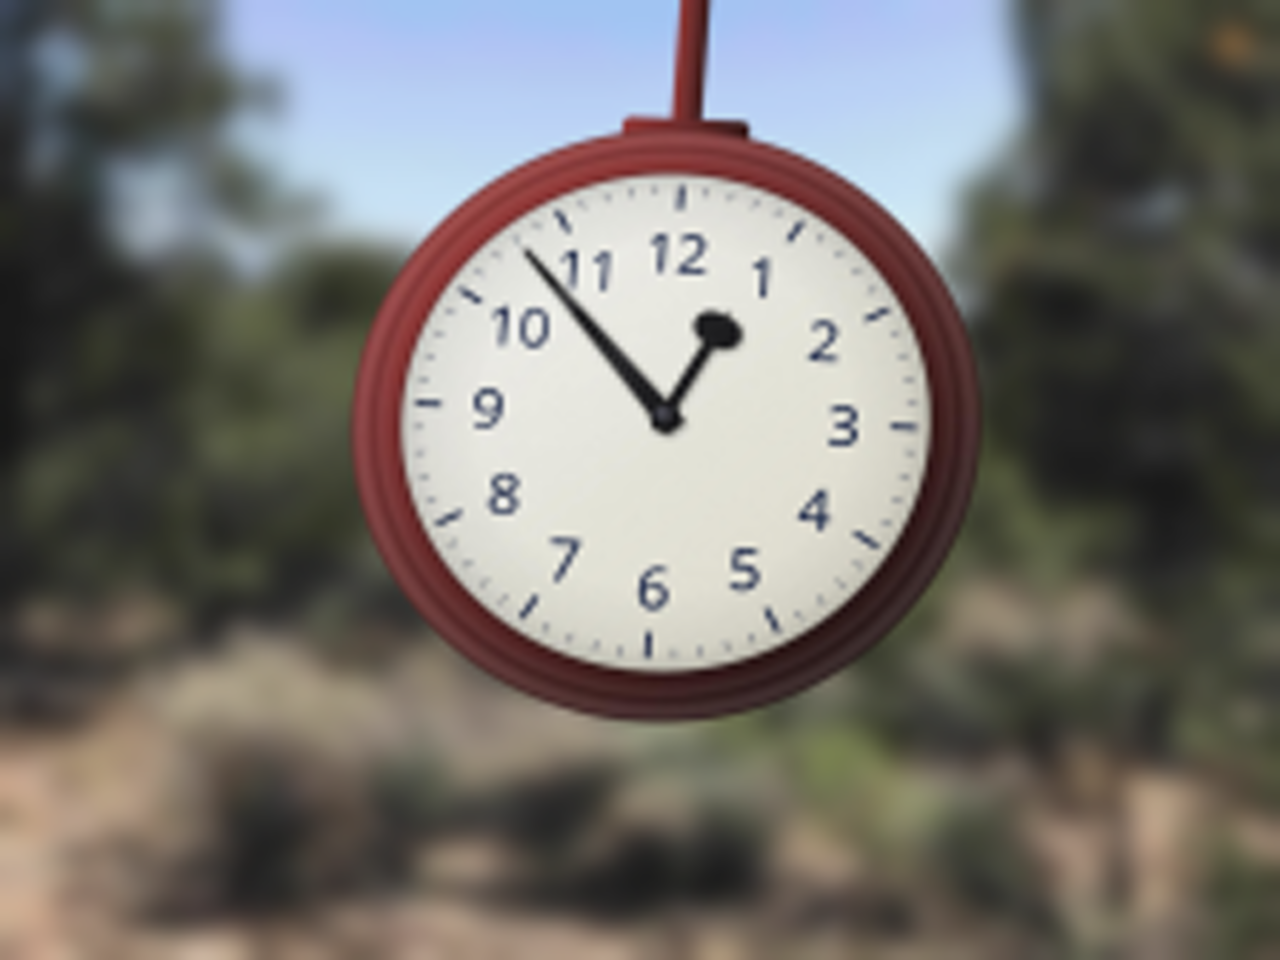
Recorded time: 12:53
